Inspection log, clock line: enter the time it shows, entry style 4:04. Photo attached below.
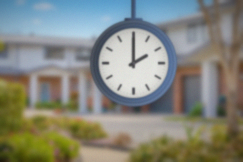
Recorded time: 2:00
